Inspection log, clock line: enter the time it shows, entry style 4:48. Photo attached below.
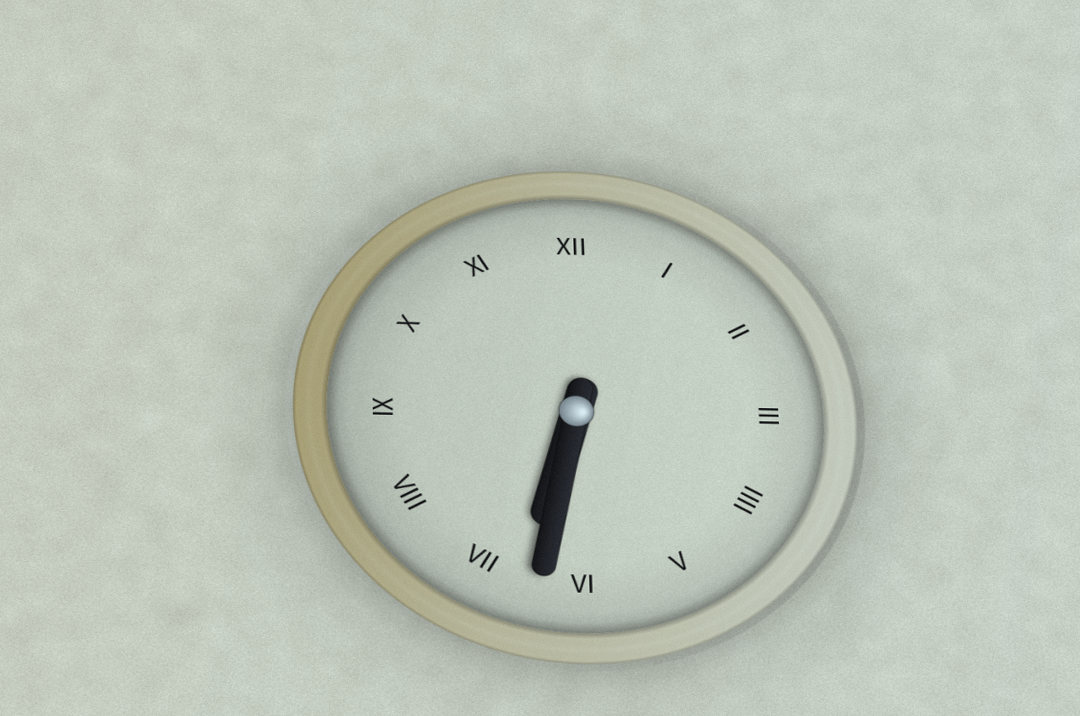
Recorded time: 6:32
